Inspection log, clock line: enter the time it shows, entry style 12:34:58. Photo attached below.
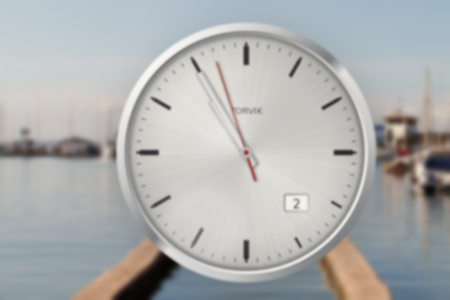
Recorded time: 10:54:57
